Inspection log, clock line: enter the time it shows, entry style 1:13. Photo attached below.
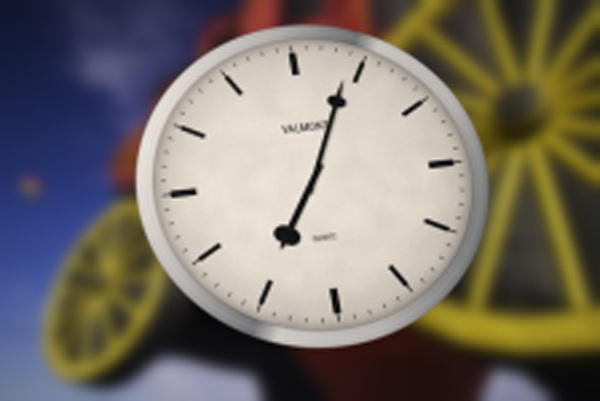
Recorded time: 7:04
